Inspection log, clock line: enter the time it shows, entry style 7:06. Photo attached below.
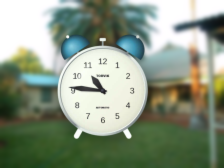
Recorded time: 10:46
